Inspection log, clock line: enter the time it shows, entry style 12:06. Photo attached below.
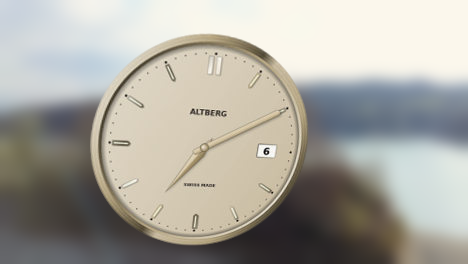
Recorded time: 7:10
